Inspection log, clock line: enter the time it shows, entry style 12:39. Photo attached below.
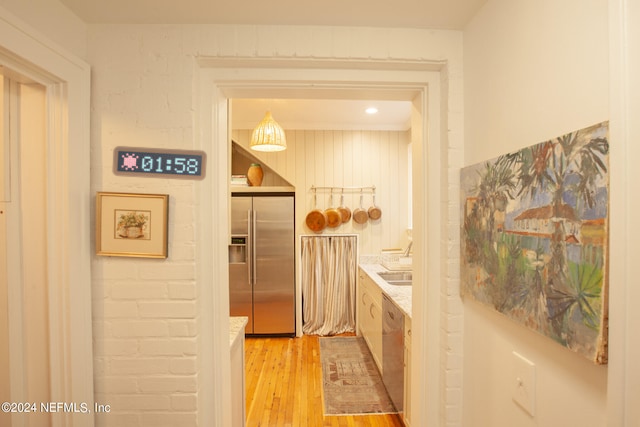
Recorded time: 1:58
